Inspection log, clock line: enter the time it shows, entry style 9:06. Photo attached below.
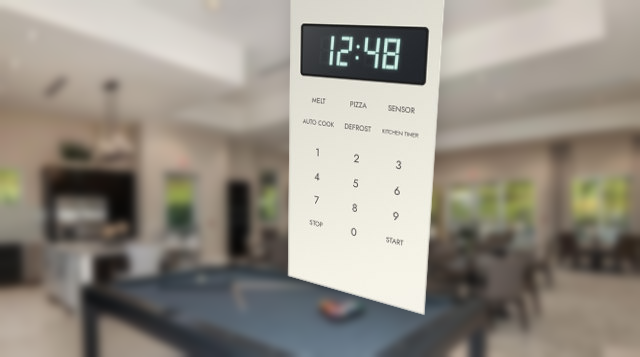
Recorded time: 12:48
